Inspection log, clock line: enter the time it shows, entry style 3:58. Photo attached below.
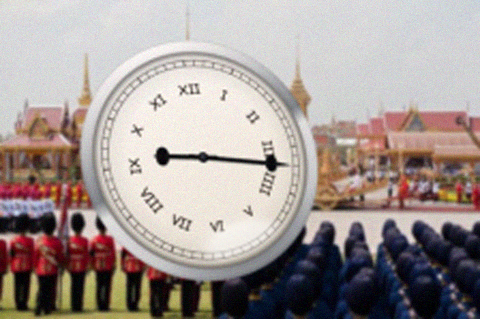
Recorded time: 9:17
